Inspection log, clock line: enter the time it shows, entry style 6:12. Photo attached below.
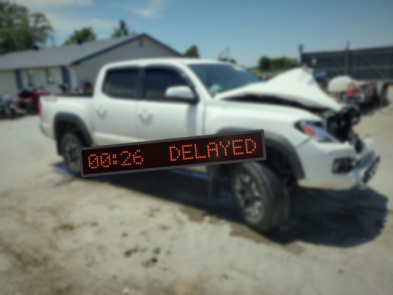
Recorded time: 0:26
